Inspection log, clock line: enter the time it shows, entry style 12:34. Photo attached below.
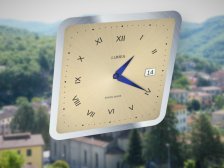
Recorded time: 1:20
